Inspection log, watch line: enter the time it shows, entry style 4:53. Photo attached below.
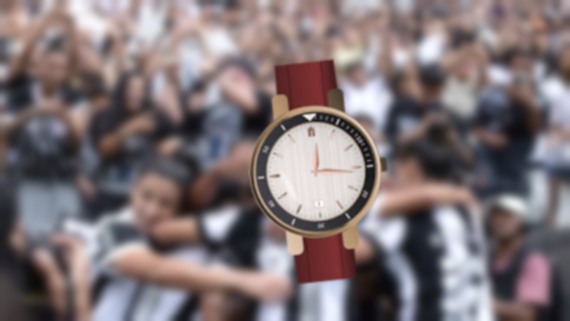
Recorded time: 12:16
